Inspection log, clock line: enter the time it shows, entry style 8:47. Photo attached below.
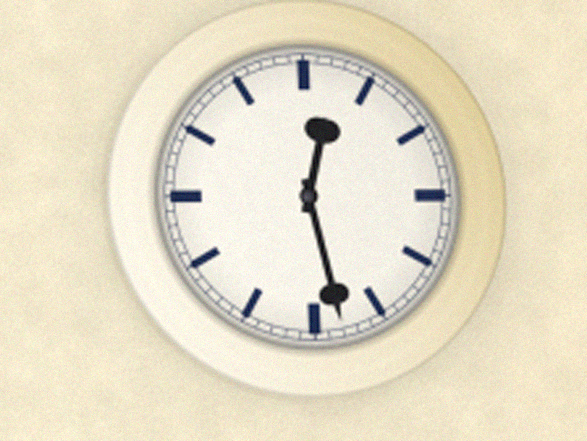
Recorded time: 12:28
